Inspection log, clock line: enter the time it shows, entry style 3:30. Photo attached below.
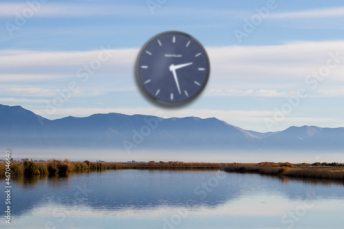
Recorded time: 2:27
